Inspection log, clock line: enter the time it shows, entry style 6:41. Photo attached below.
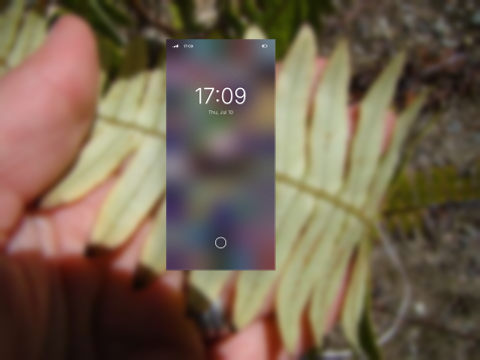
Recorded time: 17:09
